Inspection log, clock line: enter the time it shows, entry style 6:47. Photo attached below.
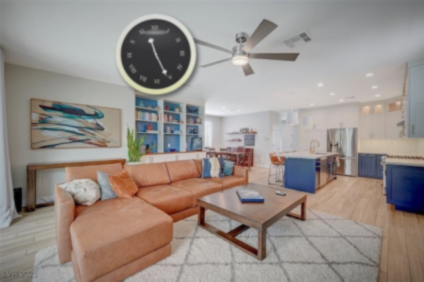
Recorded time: 11:26
